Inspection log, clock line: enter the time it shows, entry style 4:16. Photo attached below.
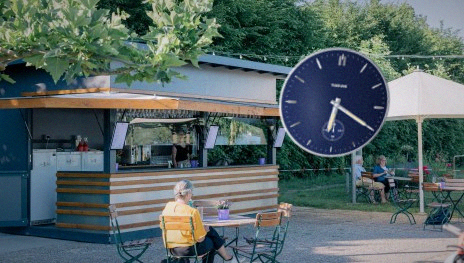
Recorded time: 6:20
